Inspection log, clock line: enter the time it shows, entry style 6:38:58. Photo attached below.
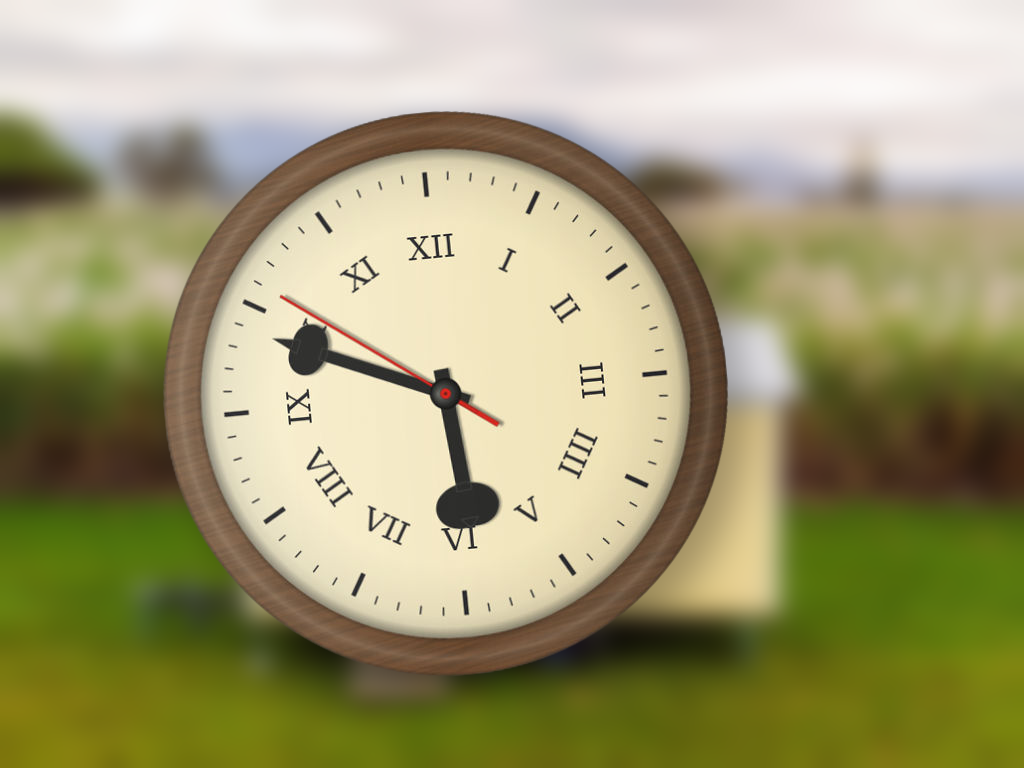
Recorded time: 5:48:51
